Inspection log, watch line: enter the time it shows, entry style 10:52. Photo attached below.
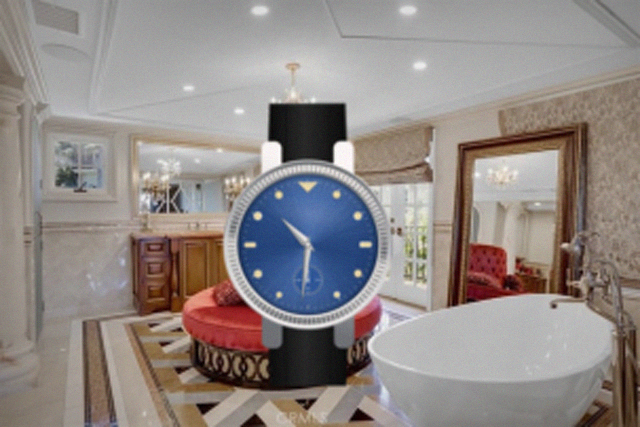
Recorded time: 10:31
